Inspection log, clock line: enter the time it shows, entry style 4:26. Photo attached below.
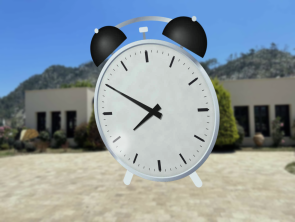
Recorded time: 7:50
